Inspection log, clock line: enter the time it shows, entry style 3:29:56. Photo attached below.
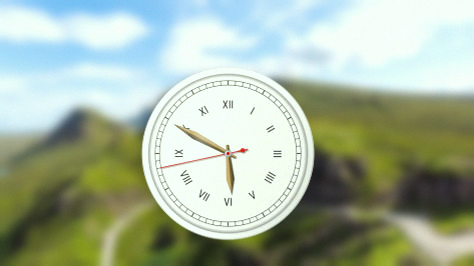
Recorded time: 5:49:43
